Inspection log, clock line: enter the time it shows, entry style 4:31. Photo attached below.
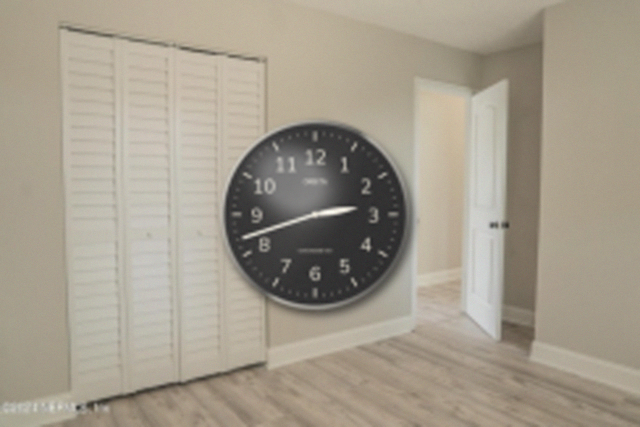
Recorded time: 2:42
